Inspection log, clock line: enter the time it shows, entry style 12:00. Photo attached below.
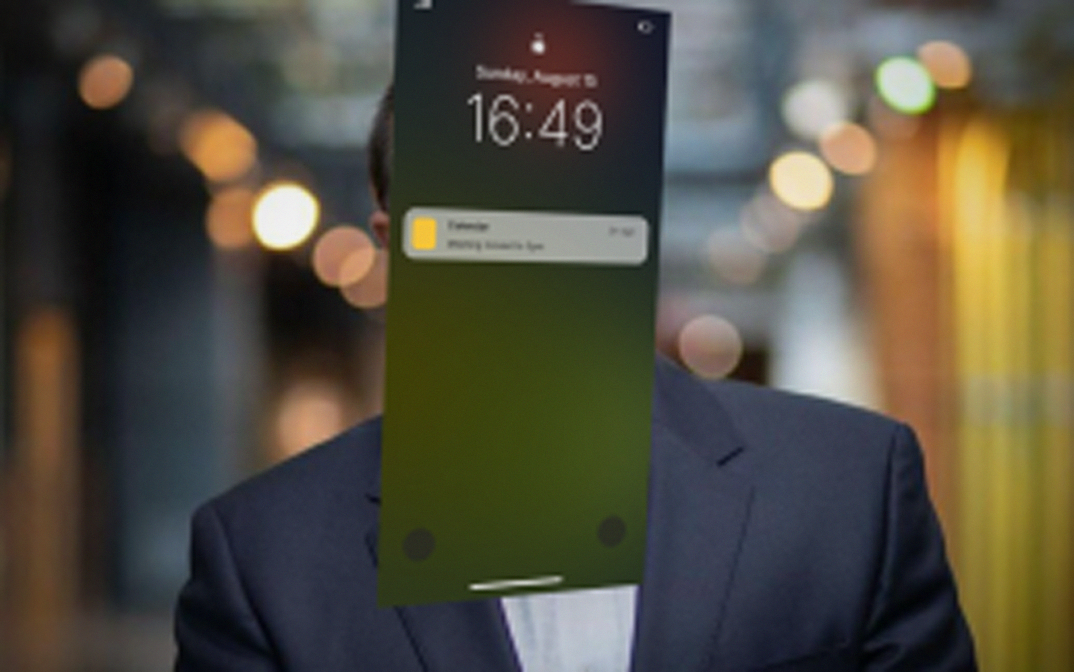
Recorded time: 16:49
